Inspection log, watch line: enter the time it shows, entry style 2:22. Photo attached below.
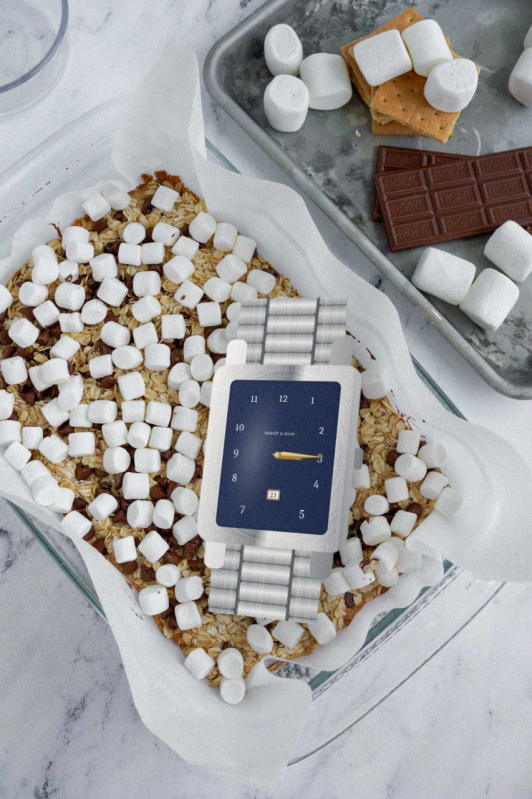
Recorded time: 3:15
